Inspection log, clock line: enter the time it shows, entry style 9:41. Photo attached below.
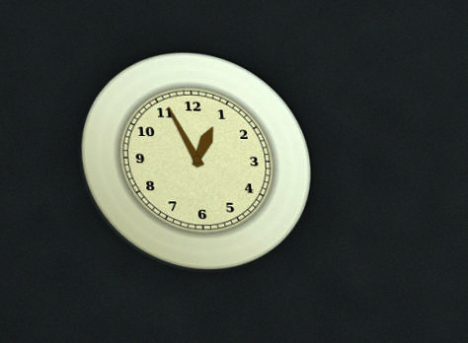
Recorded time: 12:56
